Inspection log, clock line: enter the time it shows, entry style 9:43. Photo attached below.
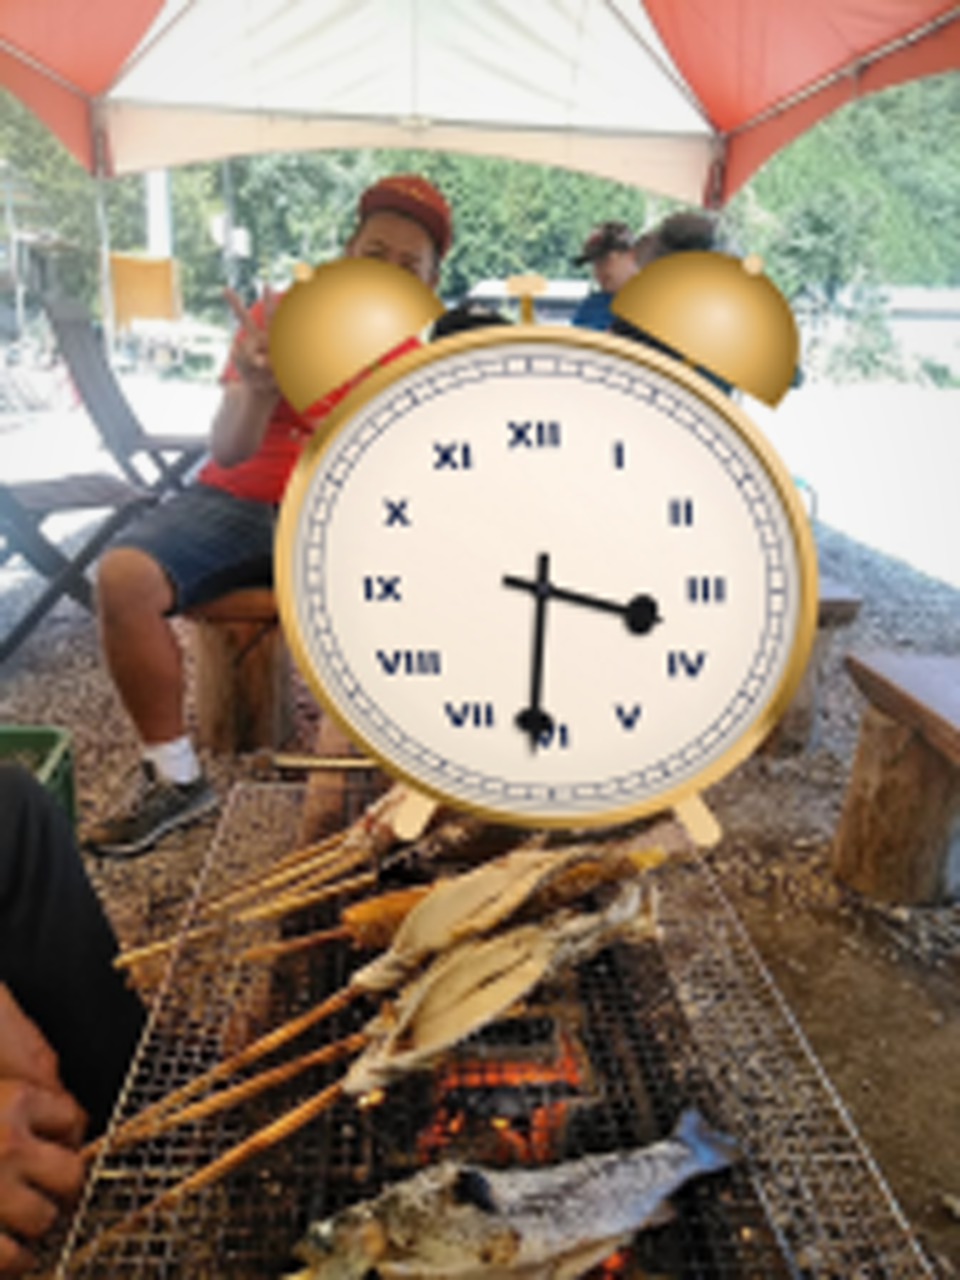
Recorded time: 3:31
